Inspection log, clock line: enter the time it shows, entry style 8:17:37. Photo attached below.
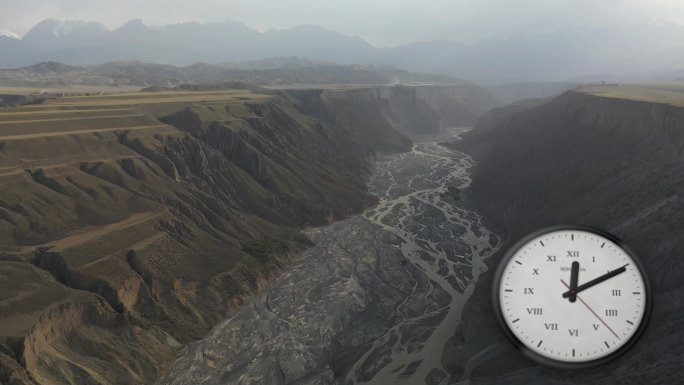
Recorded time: 12:10:23
